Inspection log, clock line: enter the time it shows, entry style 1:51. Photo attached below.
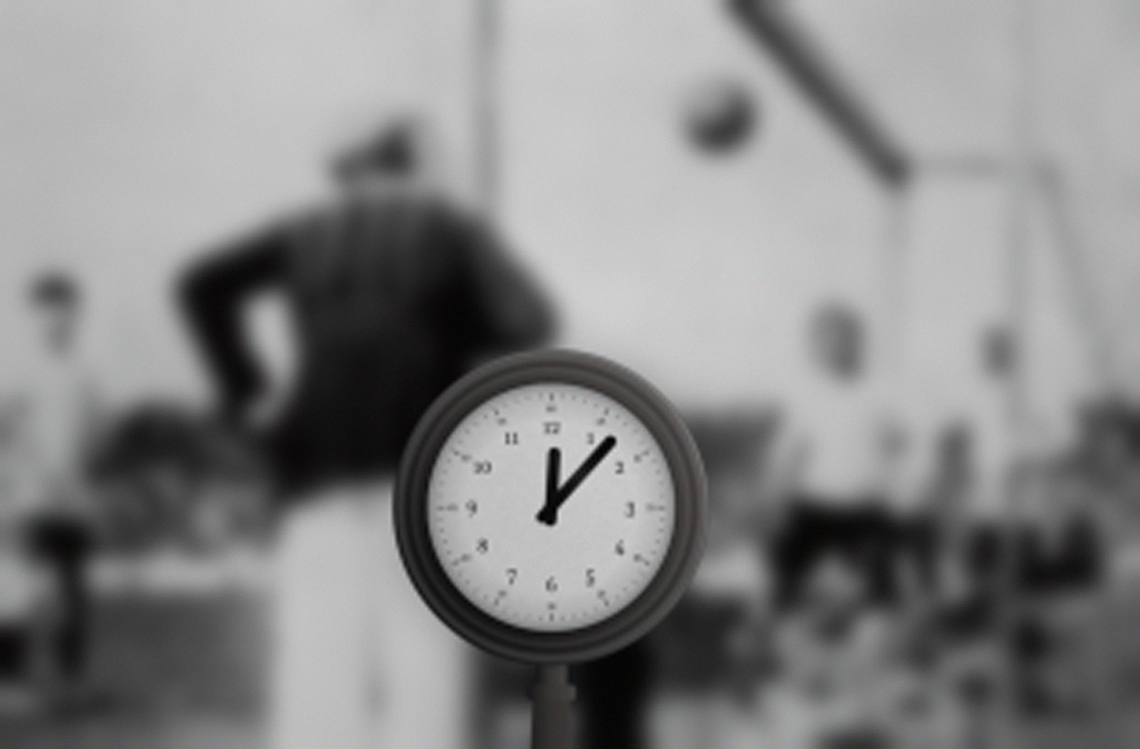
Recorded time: 12:07
